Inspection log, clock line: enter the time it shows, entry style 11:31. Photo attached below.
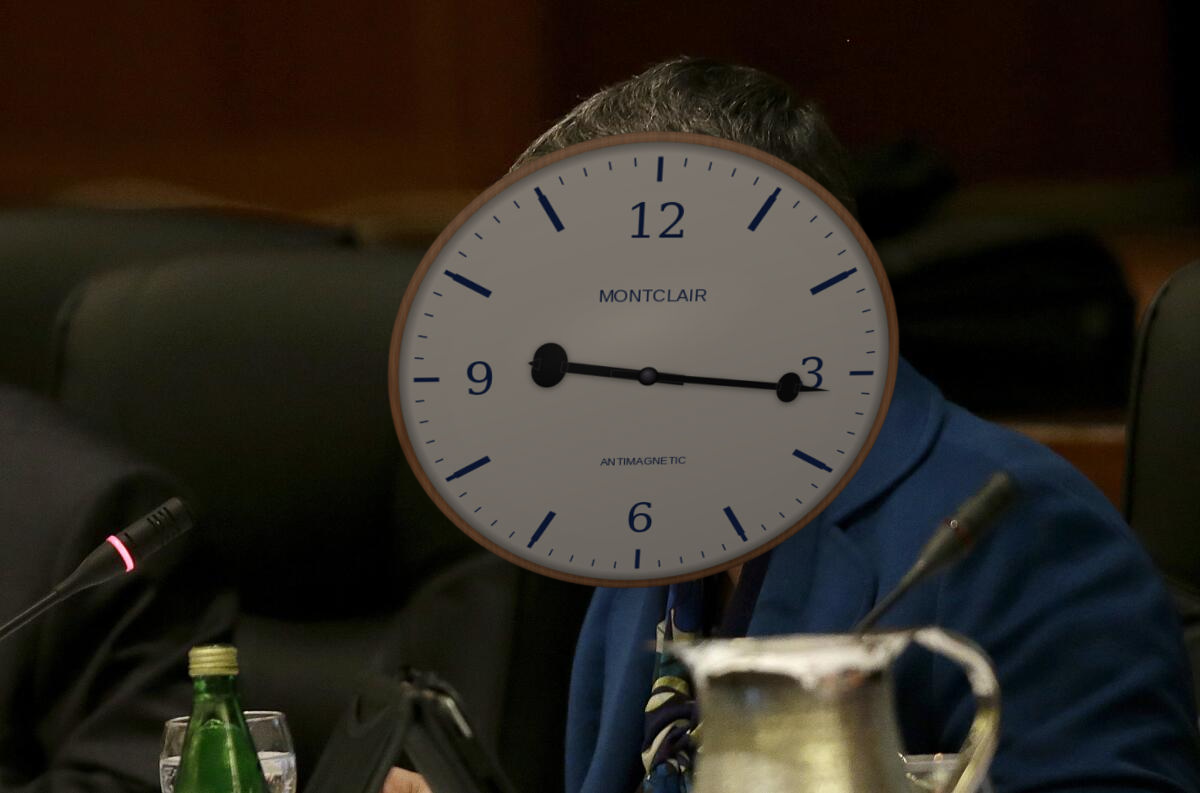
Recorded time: 9:16
